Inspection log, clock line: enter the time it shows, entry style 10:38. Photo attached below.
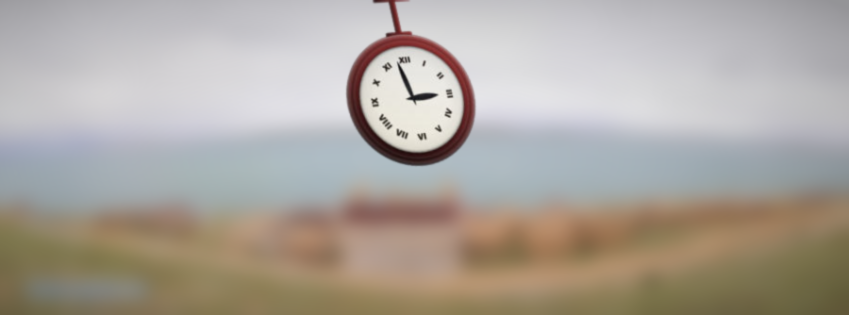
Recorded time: 2:58
